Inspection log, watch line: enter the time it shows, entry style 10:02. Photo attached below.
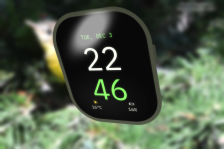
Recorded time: 22:46
